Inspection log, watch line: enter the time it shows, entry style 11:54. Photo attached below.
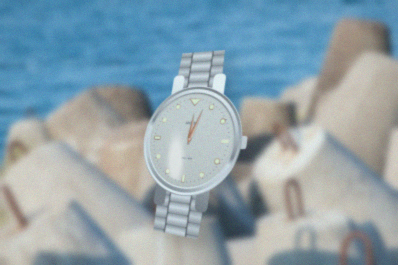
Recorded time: 12:03
